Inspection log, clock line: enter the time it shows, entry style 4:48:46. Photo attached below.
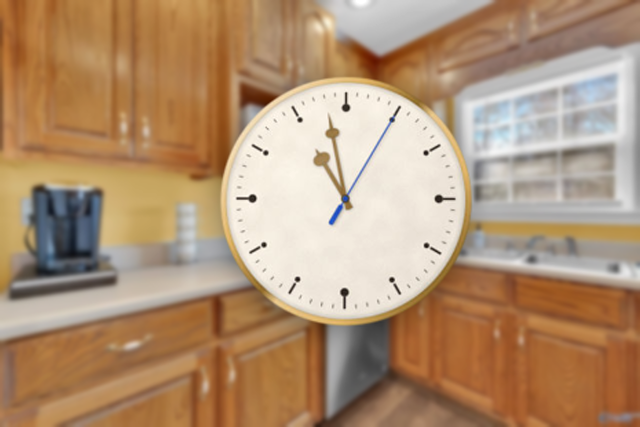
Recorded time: 10:58:05
